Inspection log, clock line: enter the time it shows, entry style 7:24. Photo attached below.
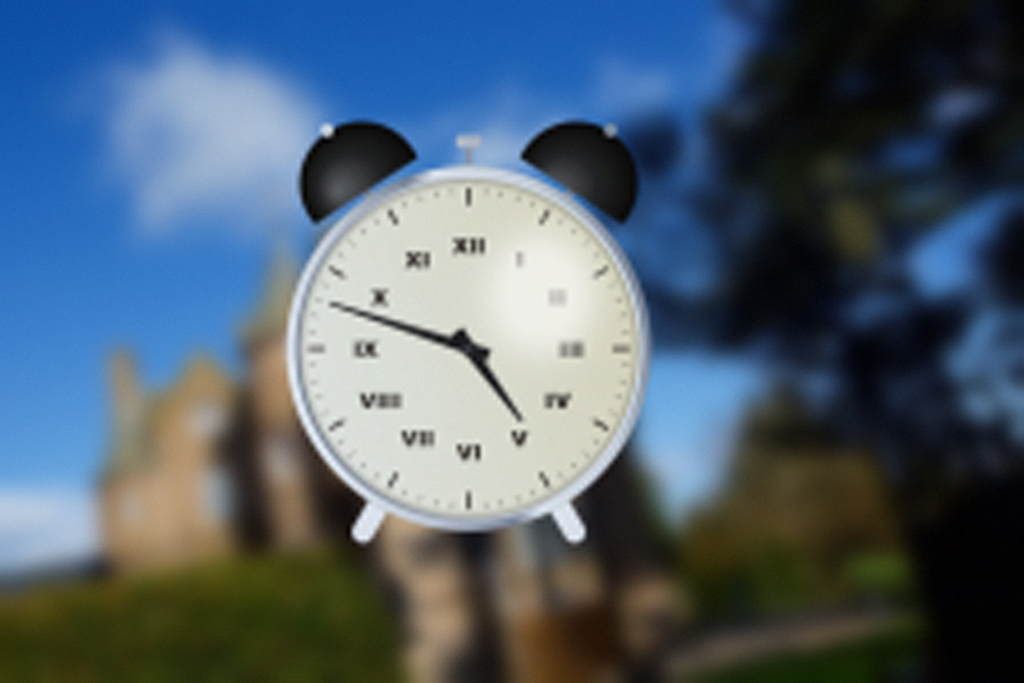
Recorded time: 4:48
